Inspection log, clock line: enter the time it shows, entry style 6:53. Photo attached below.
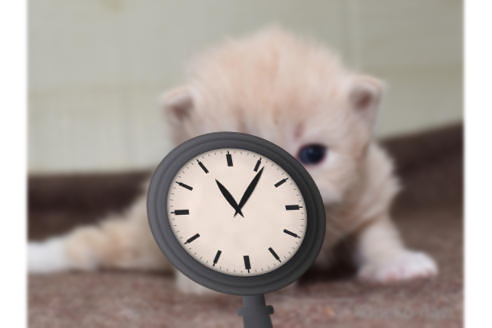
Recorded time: 11:06
